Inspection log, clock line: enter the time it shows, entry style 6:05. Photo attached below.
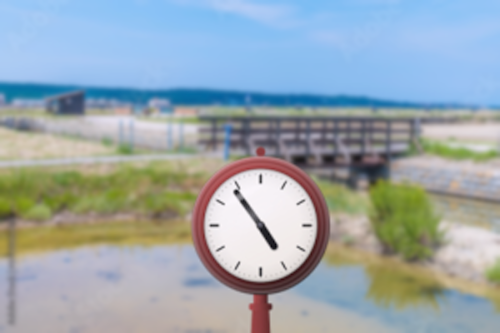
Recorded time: 4:54
